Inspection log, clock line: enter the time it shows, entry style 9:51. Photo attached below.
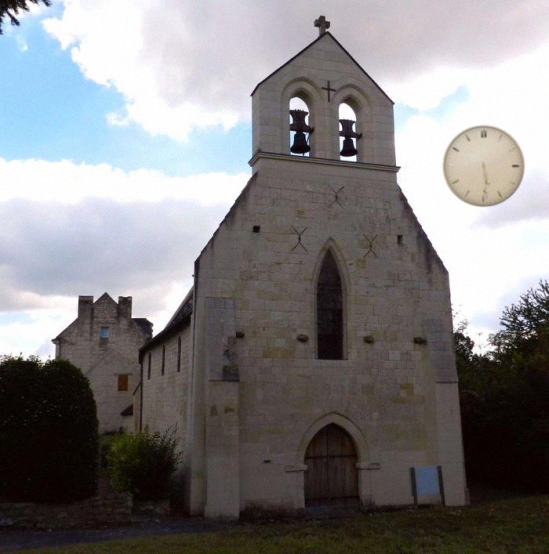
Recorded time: 5:29
